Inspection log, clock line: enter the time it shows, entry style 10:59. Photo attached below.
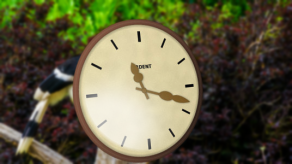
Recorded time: 11:18
